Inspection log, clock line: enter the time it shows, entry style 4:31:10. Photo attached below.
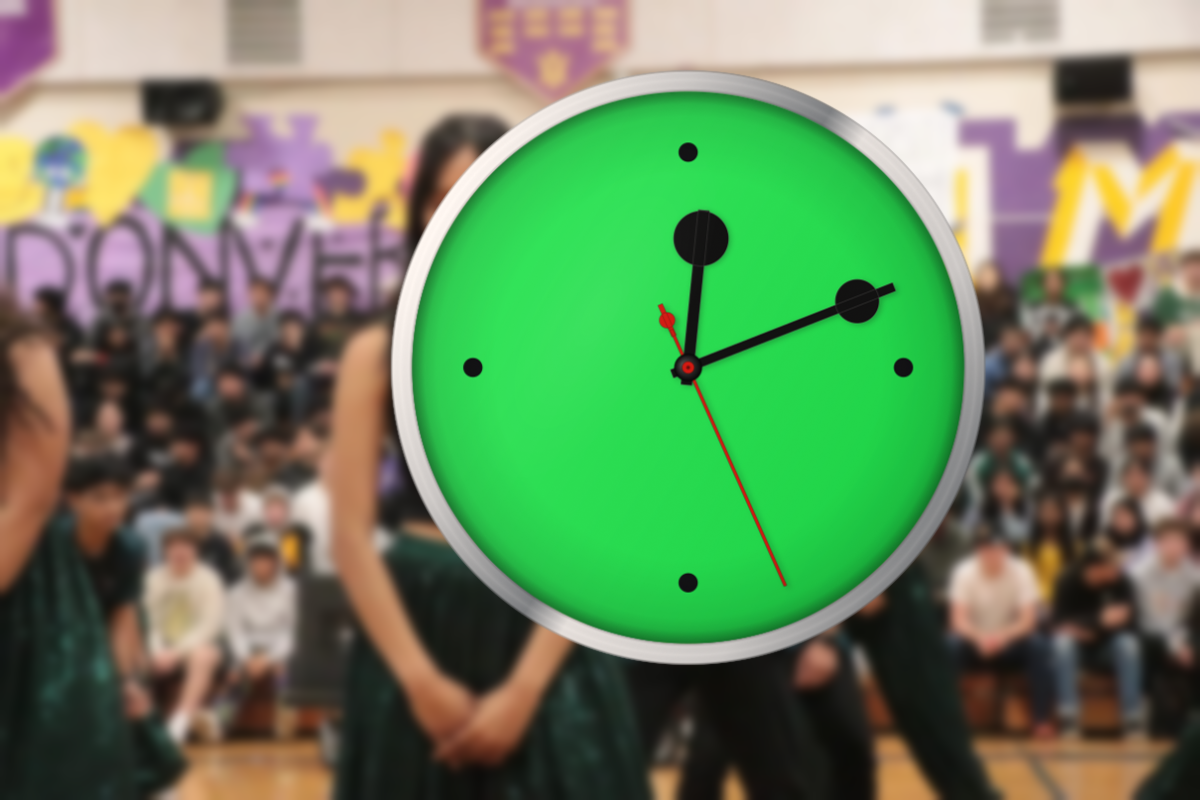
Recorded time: 12:11:26
